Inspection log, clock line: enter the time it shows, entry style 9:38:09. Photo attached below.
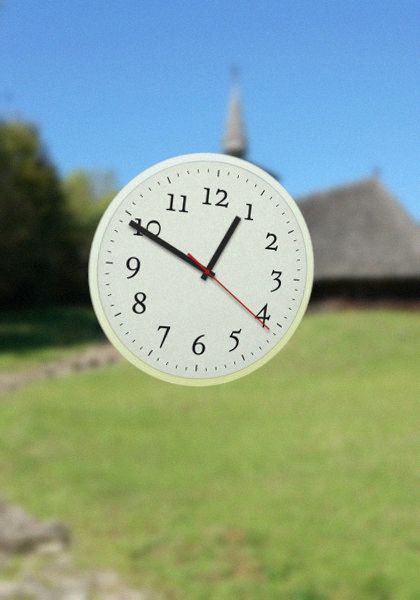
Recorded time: 12:49:21
